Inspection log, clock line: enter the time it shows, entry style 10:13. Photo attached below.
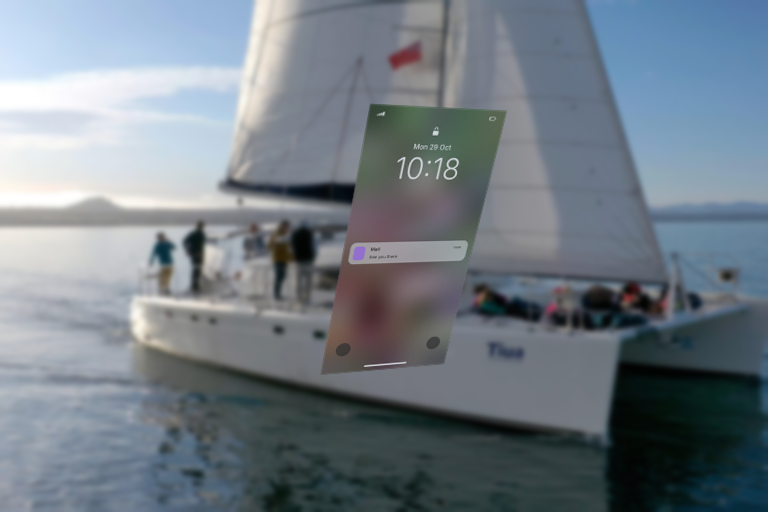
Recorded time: 10:18
